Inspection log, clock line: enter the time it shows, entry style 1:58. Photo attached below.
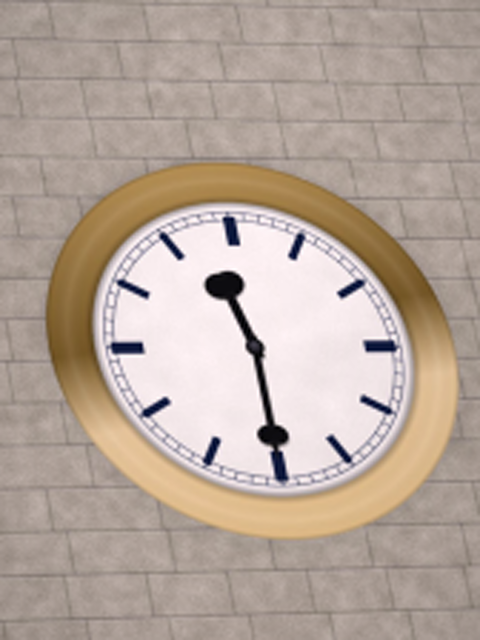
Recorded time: 11:30
